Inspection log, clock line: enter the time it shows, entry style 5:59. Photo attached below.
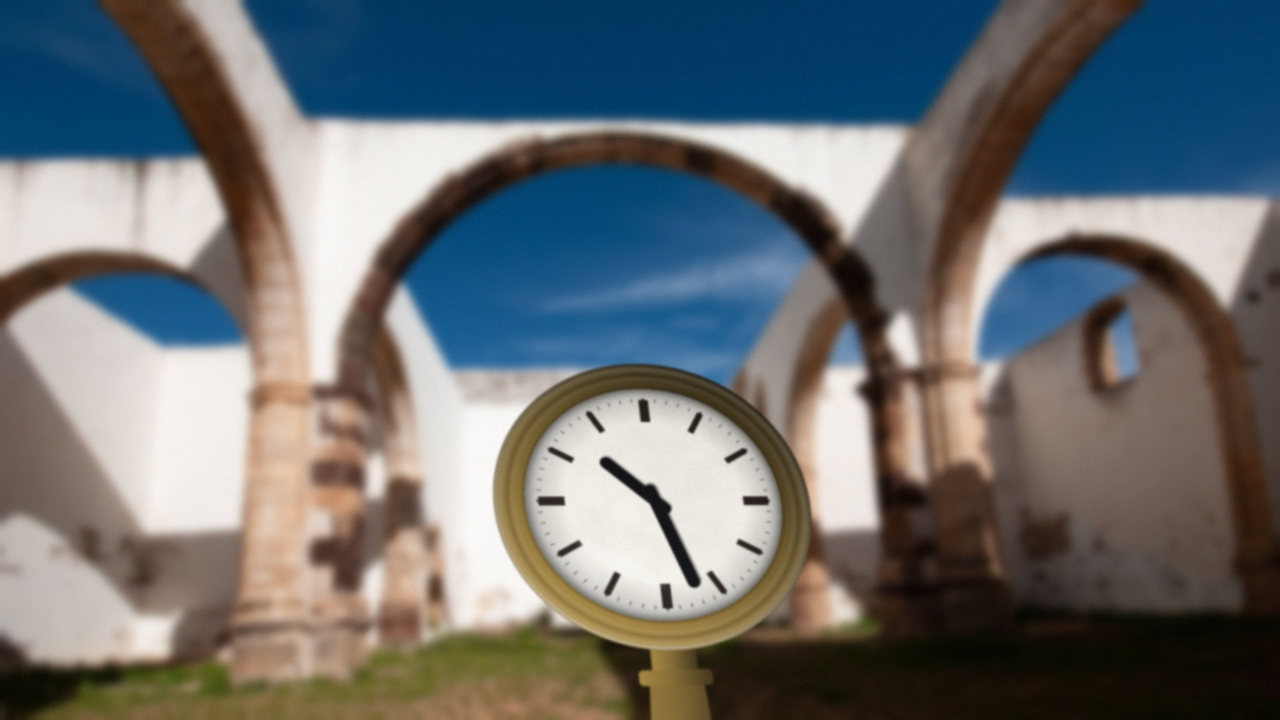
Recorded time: 10:27
